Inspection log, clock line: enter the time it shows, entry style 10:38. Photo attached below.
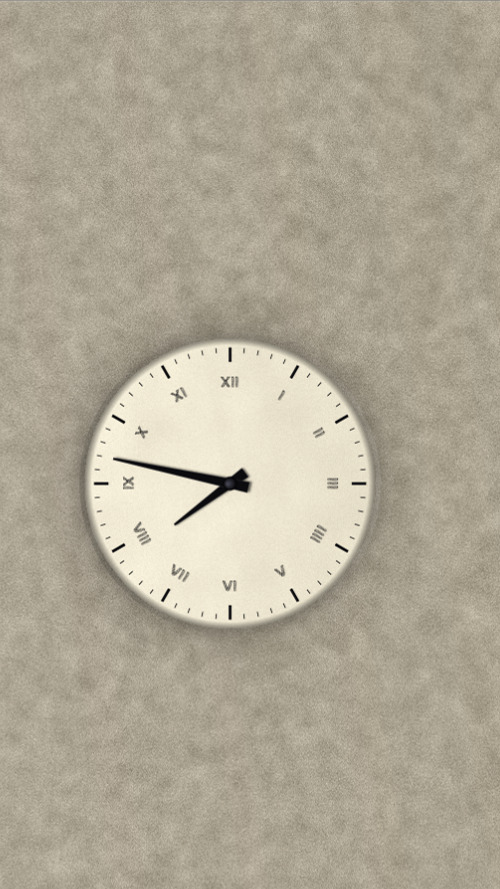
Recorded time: 7:47
